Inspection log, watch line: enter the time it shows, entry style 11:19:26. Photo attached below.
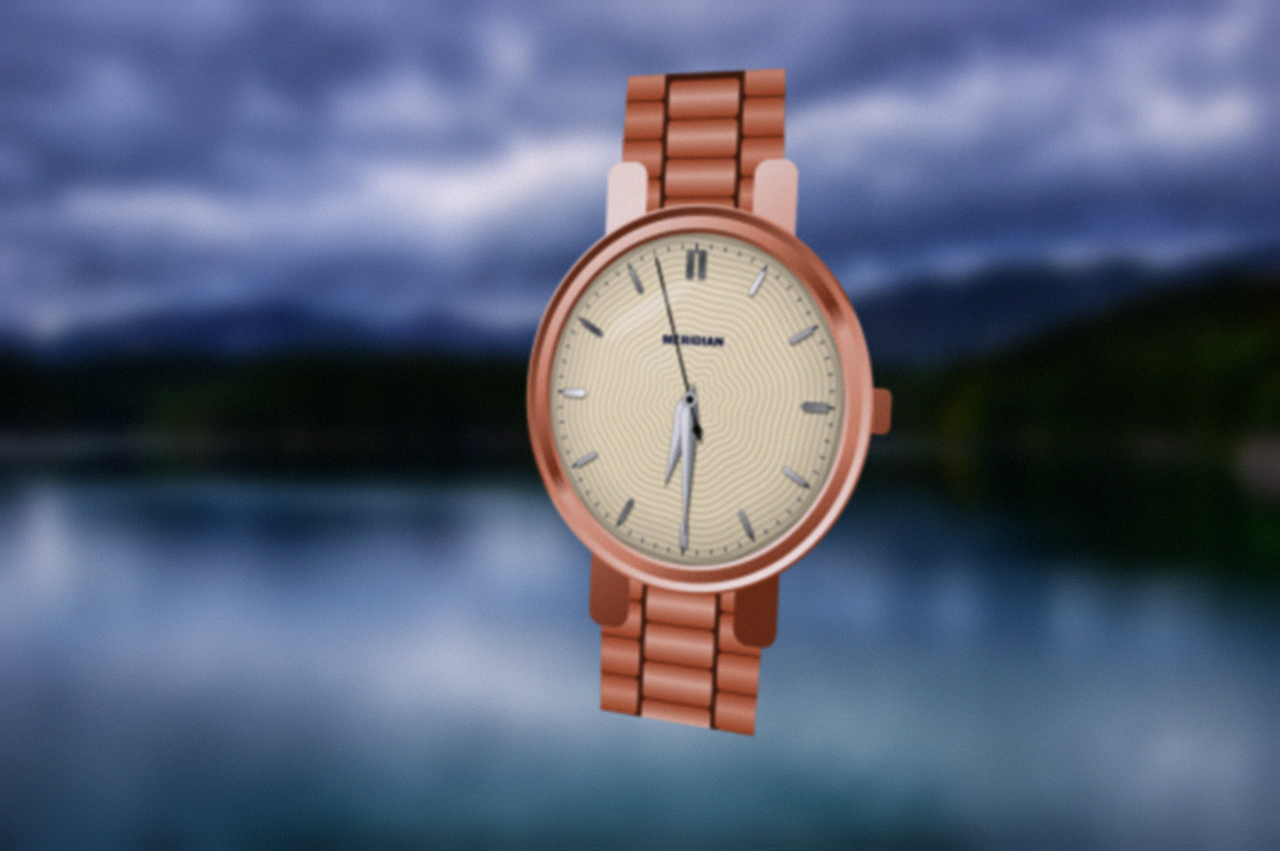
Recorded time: 6:29:57
